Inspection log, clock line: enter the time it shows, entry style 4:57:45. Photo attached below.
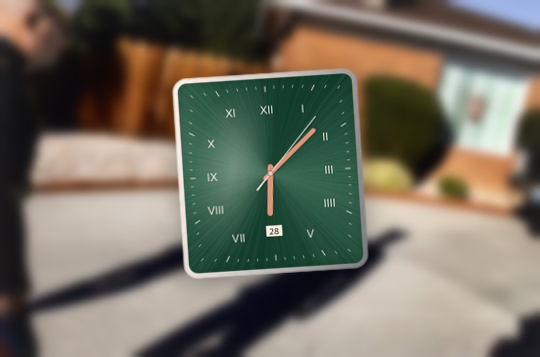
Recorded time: 6:08:07
